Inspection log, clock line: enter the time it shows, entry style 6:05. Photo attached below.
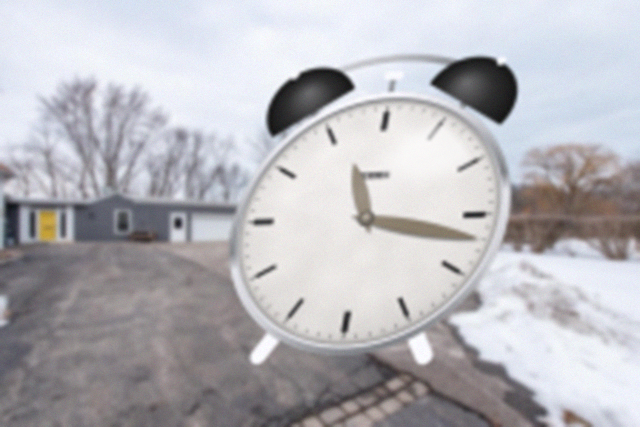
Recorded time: 11:17
